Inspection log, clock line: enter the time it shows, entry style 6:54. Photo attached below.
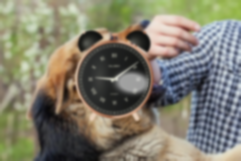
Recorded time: 9:09
